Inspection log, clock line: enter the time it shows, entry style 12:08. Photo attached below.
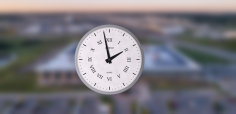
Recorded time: 1:58
